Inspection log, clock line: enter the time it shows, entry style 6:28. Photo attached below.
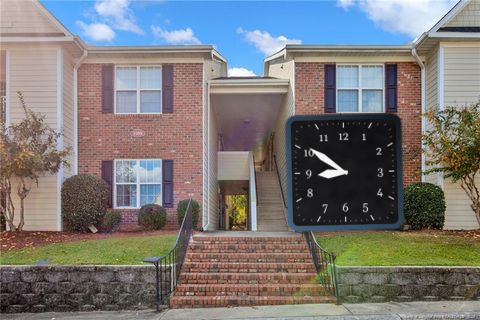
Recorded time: 8:51
